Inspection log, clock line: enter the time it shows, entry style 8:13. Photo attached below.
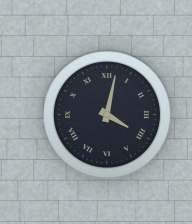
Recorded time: 4:02
